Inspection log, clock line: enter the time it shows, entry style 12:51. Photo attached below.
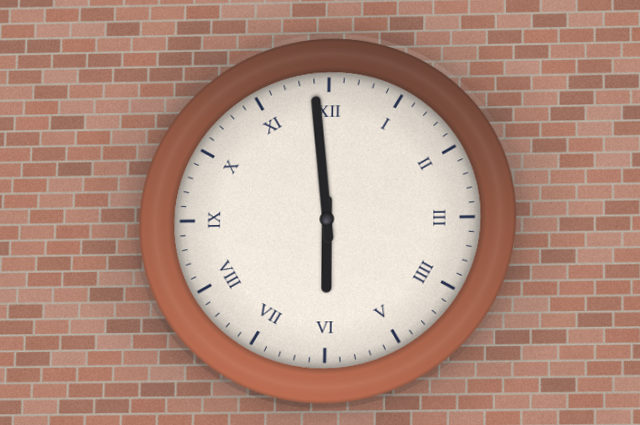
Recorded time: 5:59
